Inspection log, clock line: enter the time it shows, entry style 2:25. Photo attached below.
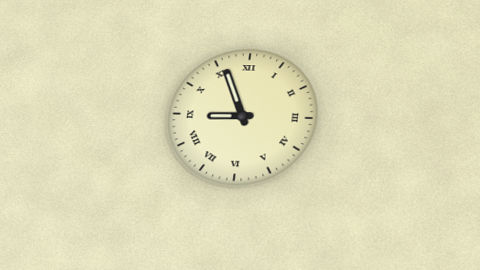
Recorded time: 8:56
